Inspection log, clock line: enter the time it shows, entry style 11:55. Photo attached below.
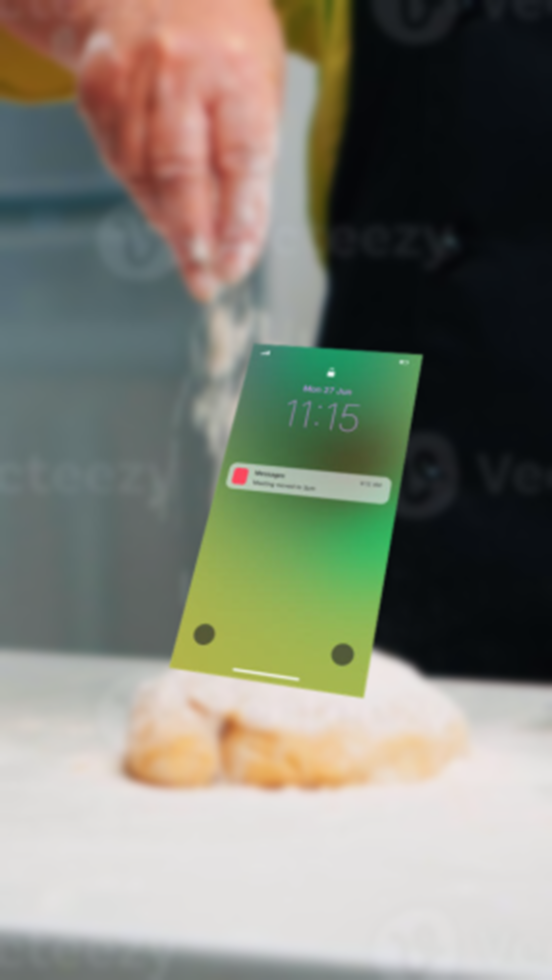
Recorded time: 11:15
